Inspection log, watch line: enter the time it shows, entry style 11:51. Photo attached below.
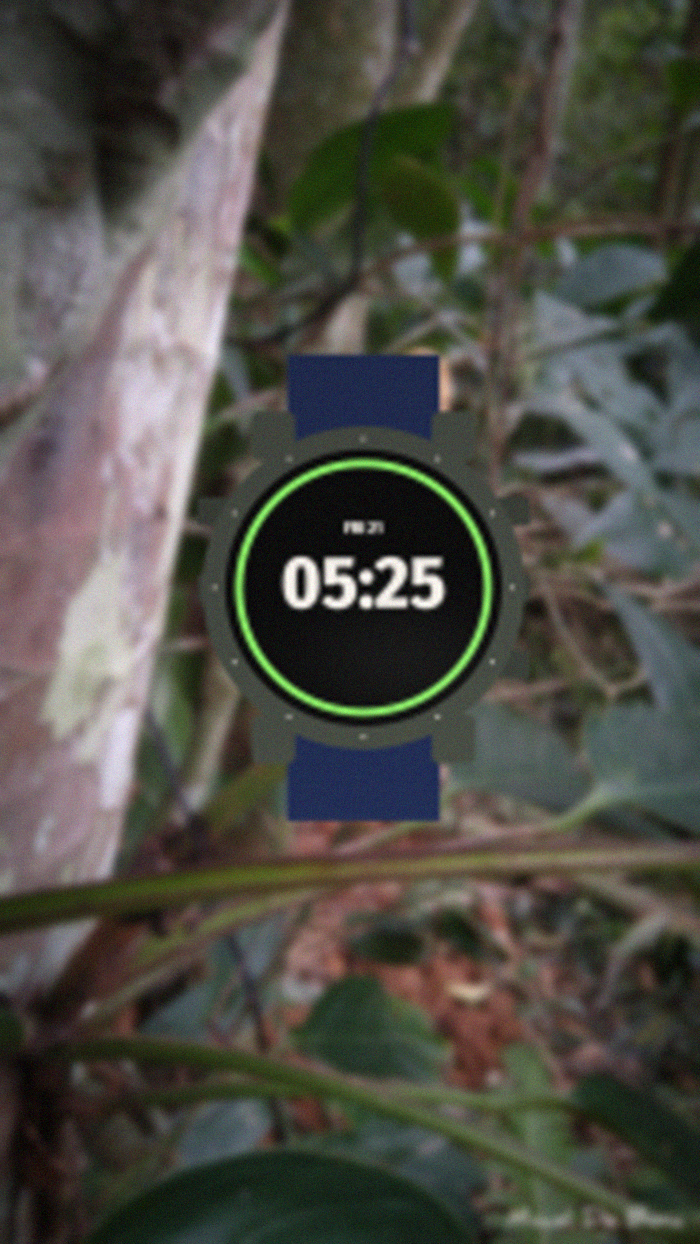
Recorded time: 5:25
